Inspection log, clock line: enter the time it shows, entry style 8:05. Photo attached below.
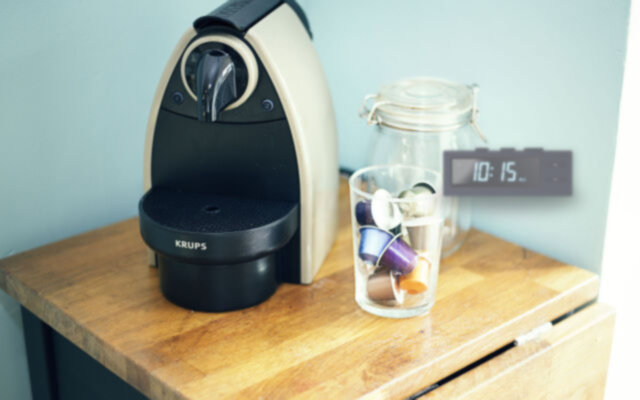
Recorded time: 10:15
